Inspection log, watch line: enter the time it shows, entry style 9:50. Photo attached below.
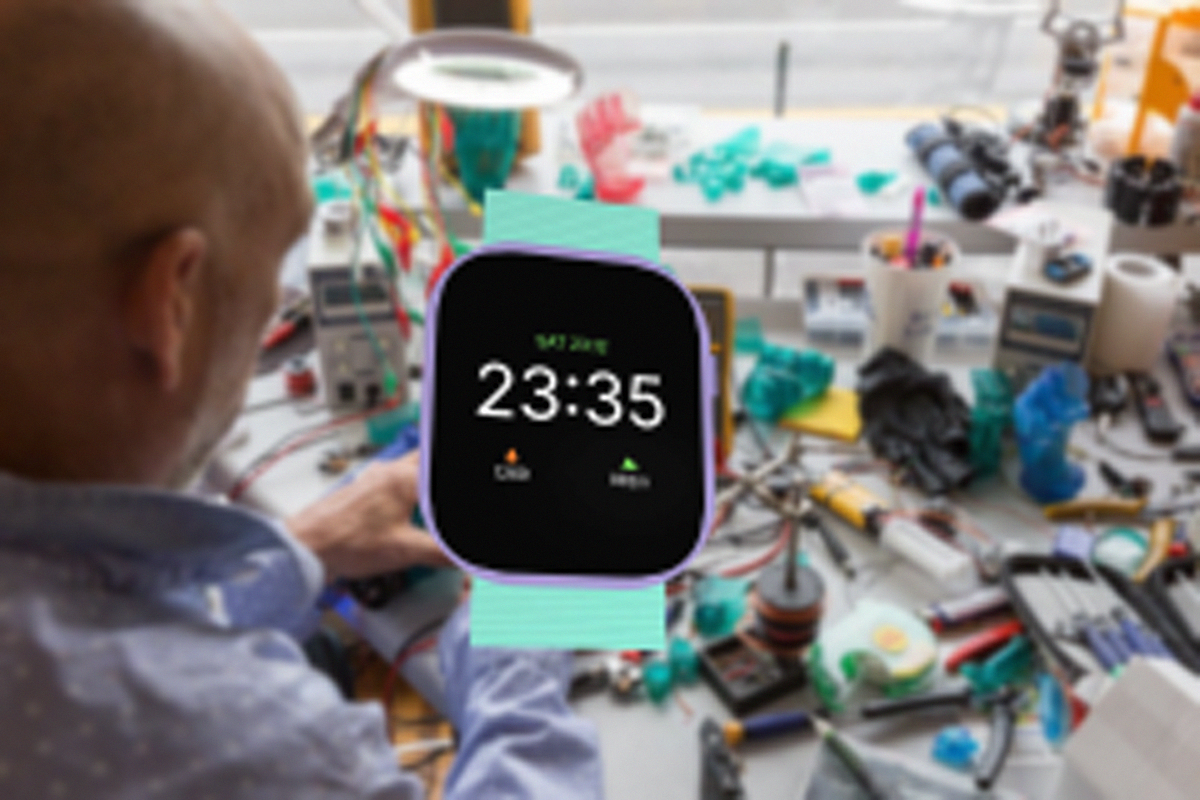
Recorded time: 23:35
